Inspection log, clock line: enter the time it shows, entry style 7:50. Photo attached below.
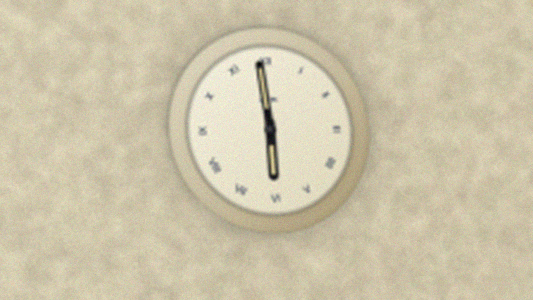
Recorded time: 5:59
